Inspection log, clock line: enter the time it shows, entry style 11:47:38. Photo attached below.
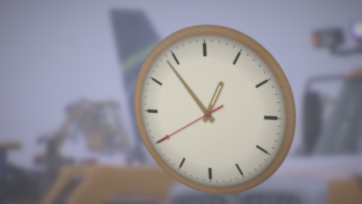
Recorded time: 12:53:40
